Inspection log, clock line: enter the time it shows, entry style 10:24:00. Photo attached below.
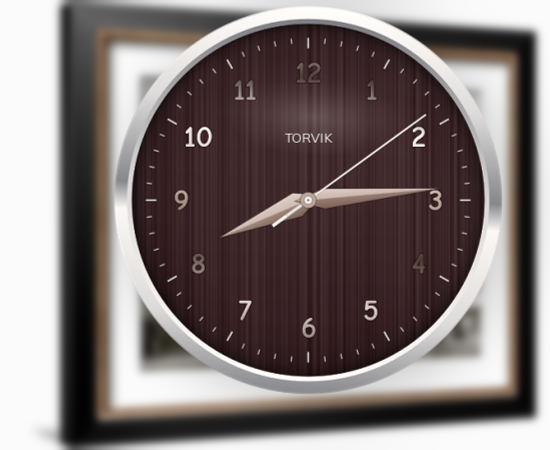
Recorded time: 8:14:09
